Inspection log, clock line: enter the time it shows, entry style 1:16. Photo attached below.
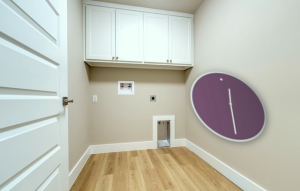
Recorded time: 12:32
